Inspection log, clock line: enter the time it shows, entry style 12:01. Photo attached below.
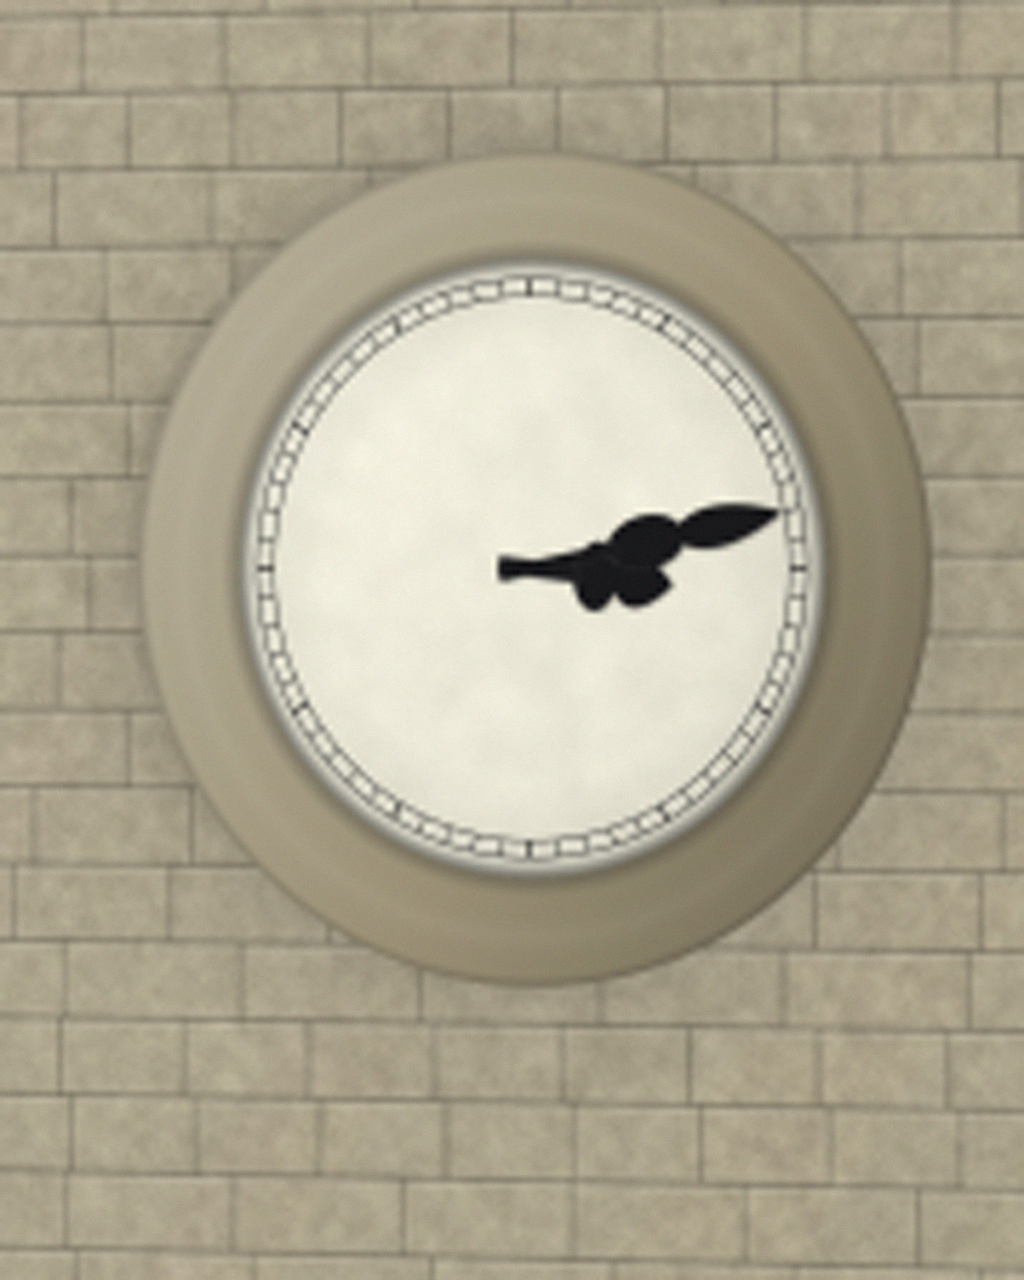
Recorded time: 3:13
